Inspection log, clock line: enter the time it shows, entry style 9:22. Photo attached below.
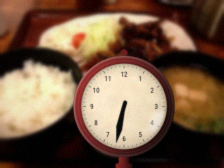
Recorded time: 6:32
